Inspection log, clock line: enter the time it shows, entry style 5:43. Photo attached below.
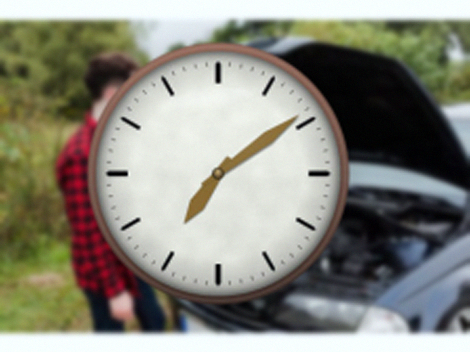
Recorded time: 7:09
